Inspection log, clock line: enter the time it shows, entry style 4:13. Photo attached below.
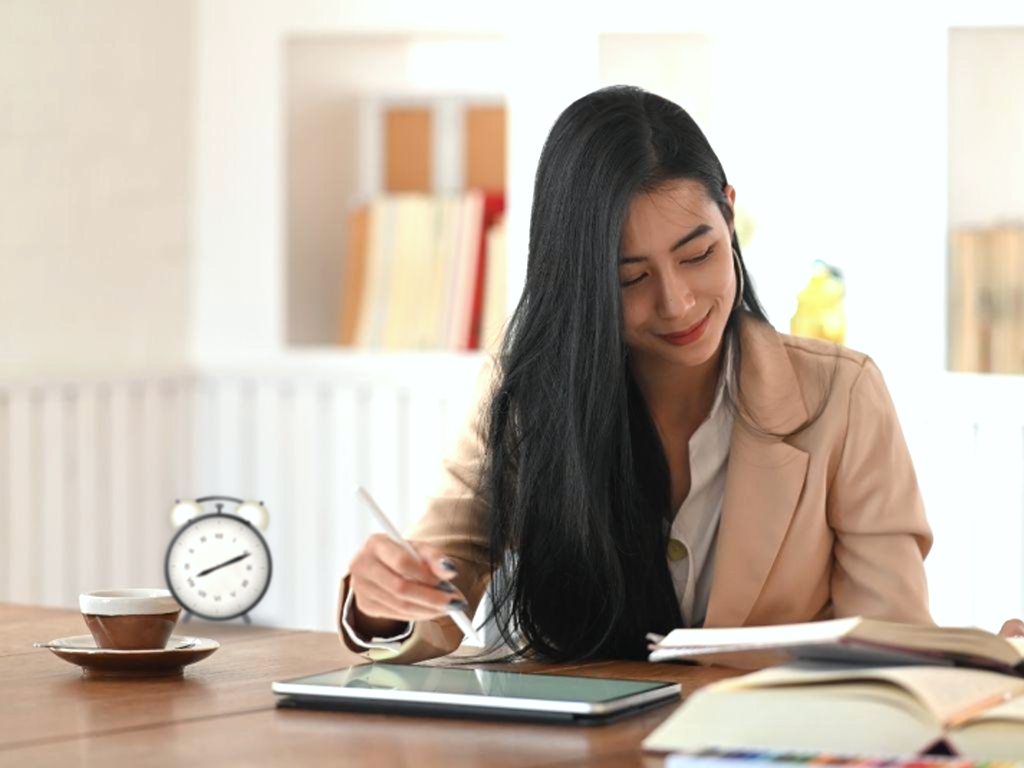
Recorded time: 8:11
